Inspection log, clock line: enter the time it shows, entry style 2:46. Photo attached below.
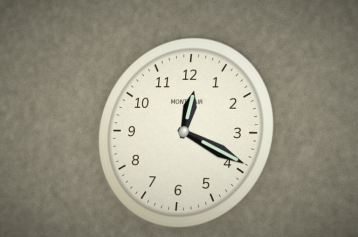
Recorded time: 12:19
